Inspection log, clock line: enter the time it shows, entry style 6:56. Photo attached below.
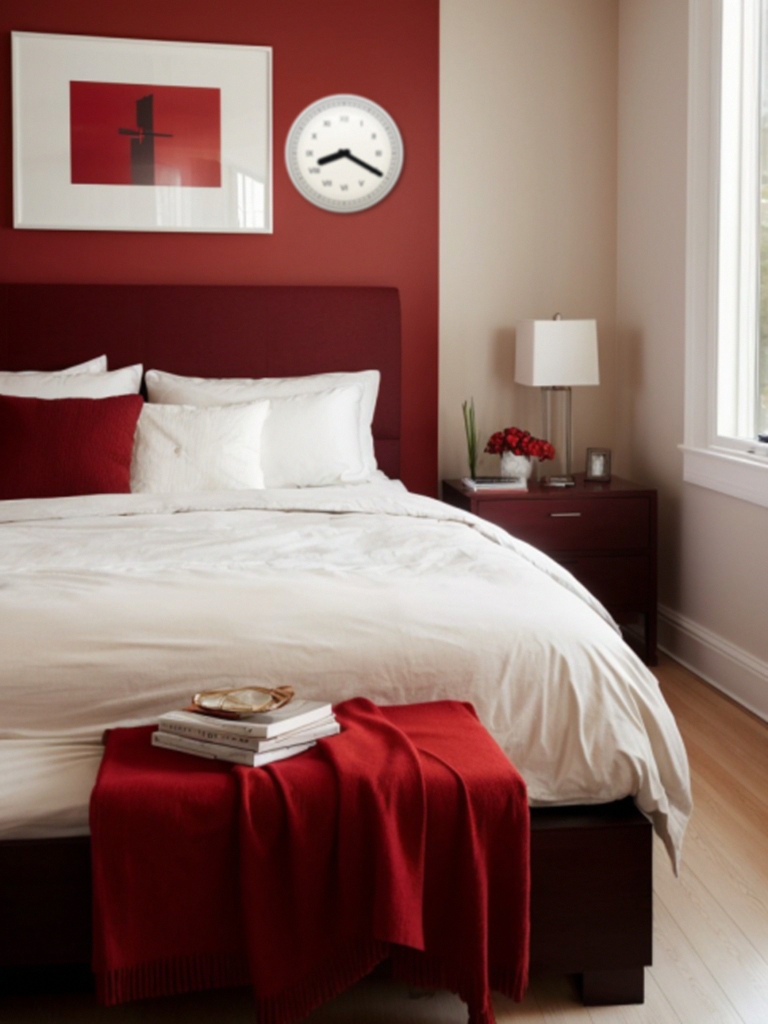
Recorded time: 8:20
